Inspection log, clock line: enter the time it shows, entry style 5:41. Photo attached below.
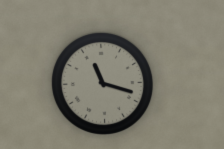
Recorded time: 11:18
